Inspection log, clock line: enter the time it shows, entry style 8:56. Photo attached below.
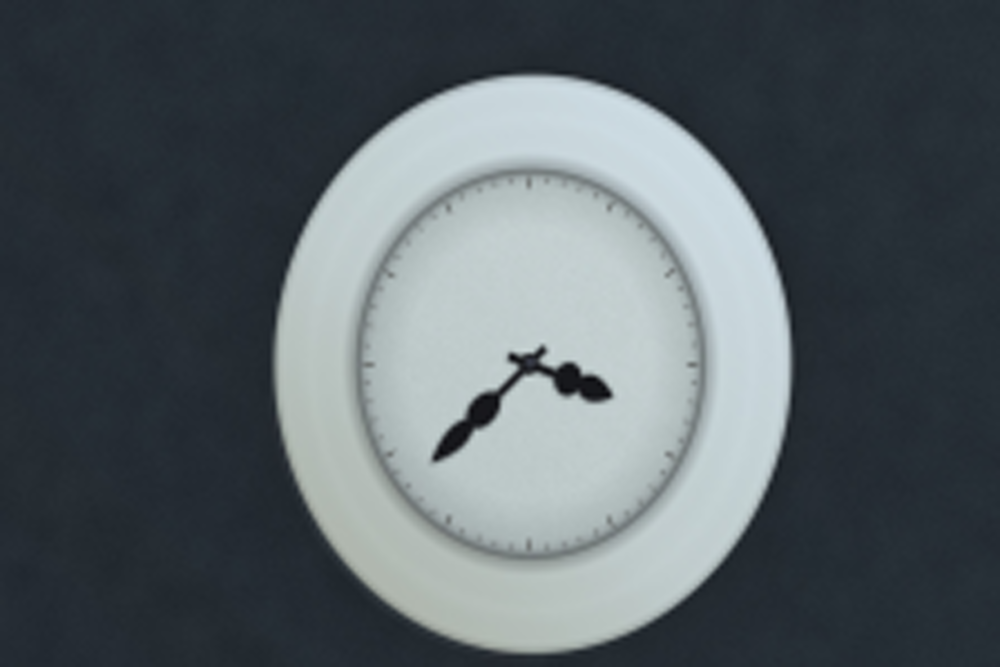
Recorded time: 3:38
